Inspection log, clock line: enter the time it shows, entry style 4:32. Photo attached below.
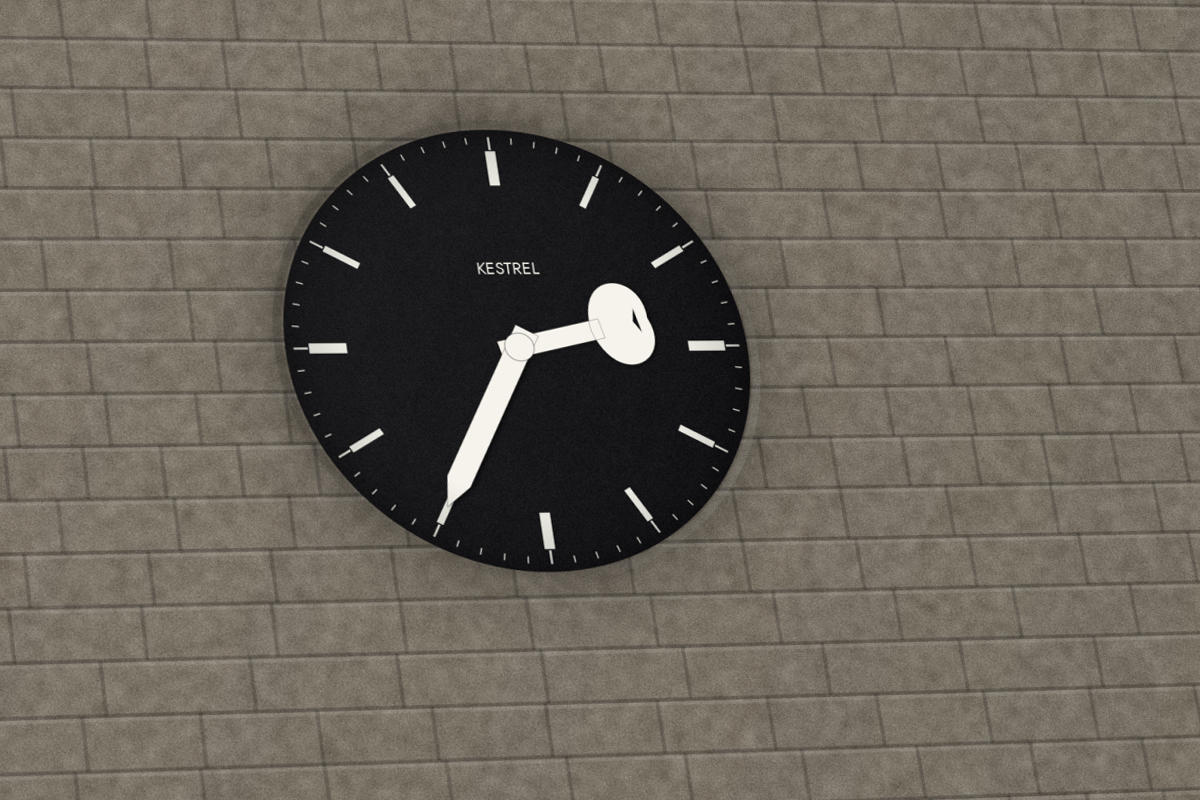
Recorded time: 2:35
